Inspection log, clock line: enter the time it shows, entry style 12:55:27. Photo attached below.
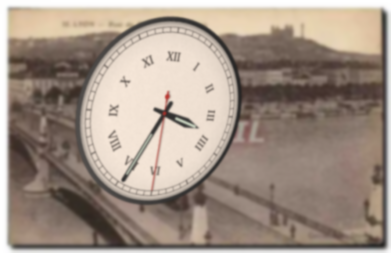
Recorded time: 3:34:30
